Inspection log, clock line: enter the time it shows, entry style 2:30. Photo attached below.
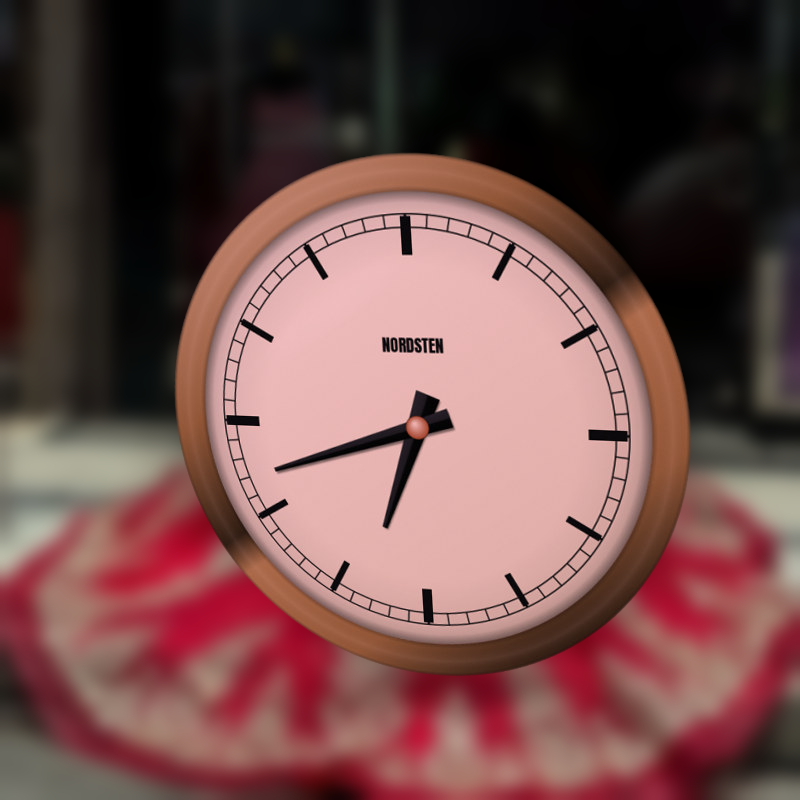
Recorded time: 6:42
